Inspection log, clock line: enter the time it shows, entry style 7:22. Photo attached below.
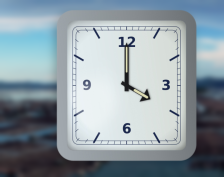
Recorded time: 4:00
